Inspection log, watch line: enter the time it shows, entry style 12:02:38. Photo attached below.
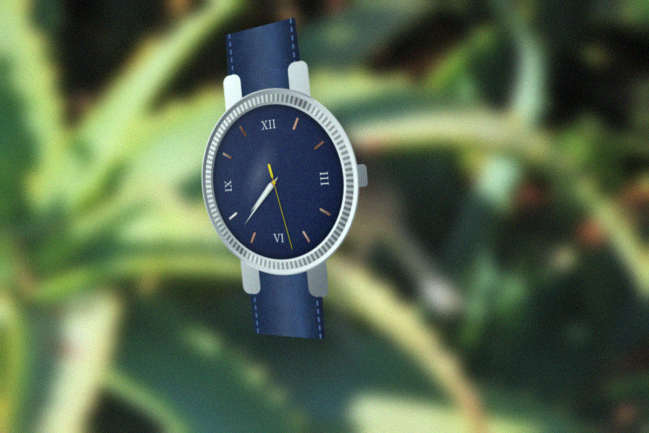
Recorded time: 7:37:28
